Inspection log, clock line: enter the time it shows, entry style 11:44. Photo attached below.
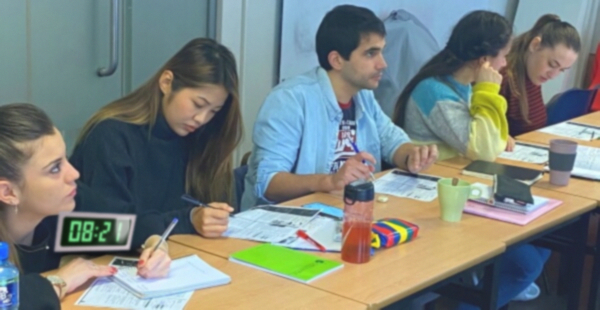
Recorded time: 8:21
